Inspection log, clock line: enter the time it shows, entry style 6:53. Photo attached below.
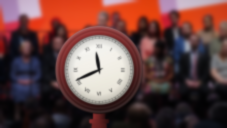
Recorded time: 11:41
